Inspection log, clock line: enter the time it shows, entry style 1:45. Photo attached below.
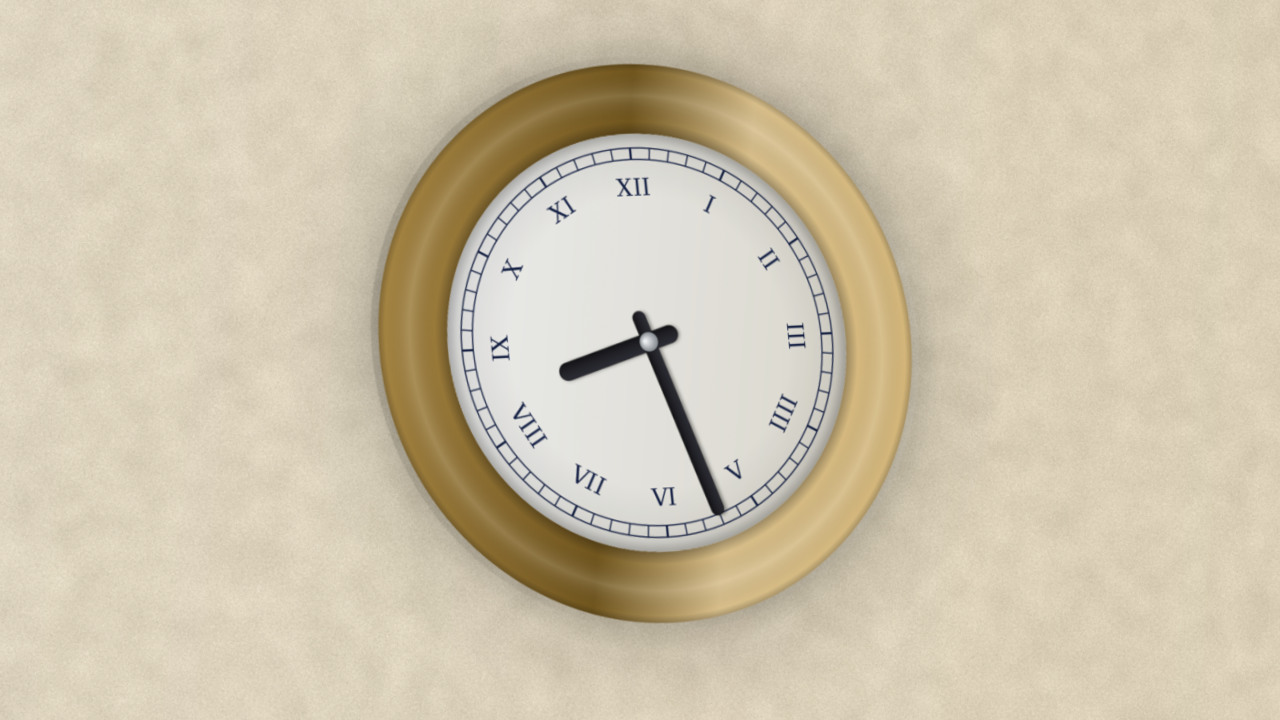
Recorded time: 8:27
